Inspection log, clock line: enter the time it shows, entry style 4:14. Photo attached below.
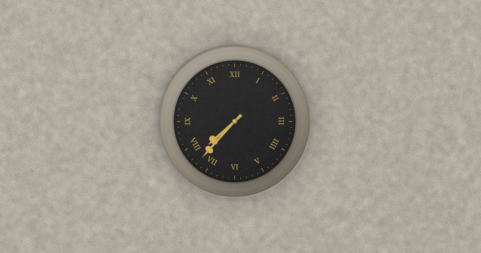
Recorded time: 7:37
